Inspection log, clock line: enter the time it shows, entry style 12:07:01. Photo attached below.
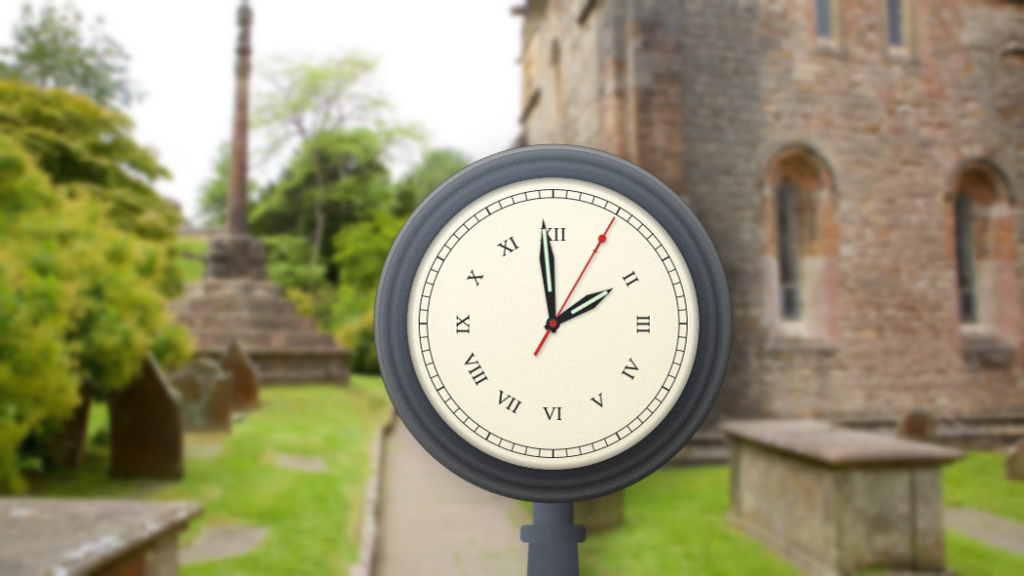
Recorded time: 1:59:05
